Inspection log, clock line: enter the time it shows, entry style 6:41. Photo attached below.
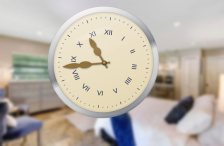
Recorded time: 10:43
